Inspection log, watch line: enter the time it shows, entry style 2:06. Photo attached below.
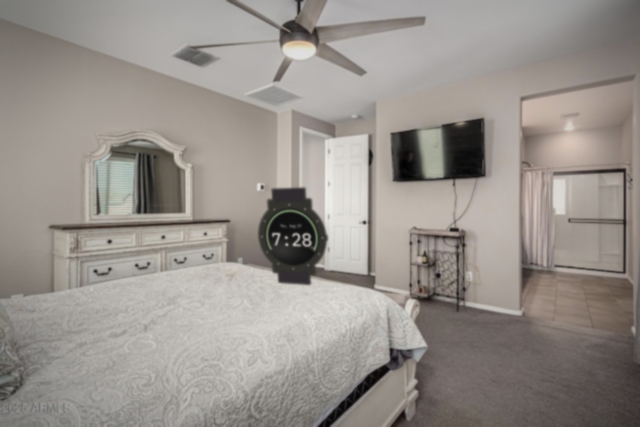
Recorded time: 7:28
